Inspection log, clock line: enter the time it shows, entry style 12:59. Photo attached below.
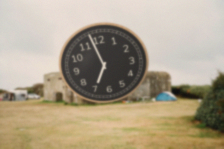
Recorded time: 6:58
